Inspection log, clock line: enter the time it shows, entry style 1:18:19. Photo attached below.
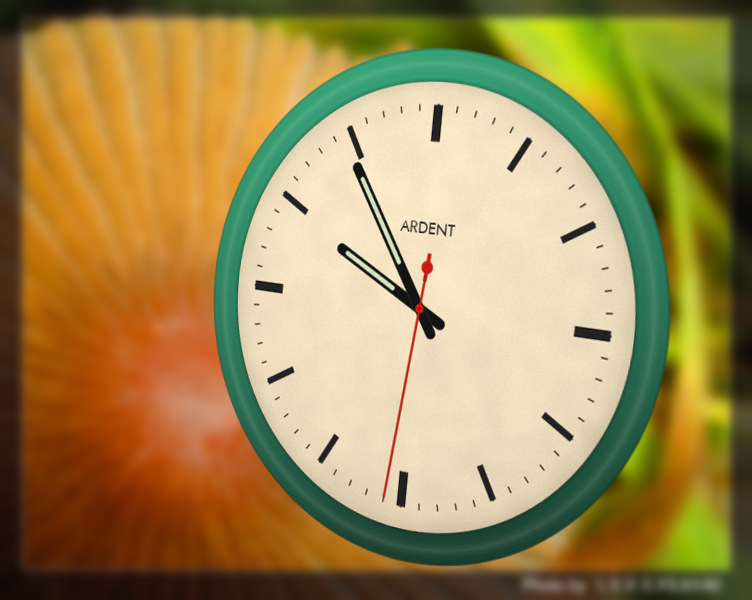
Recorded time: 9:54:31
